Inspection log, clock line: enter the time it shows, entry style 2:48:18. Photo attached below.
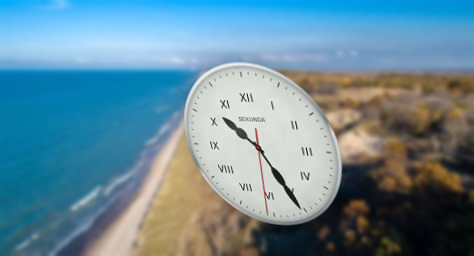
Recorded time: 10:25:31
